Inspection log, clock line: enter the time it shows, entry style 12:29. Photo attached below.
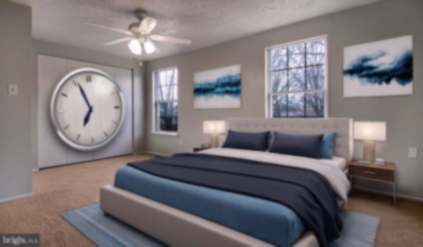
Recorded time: 6:56
